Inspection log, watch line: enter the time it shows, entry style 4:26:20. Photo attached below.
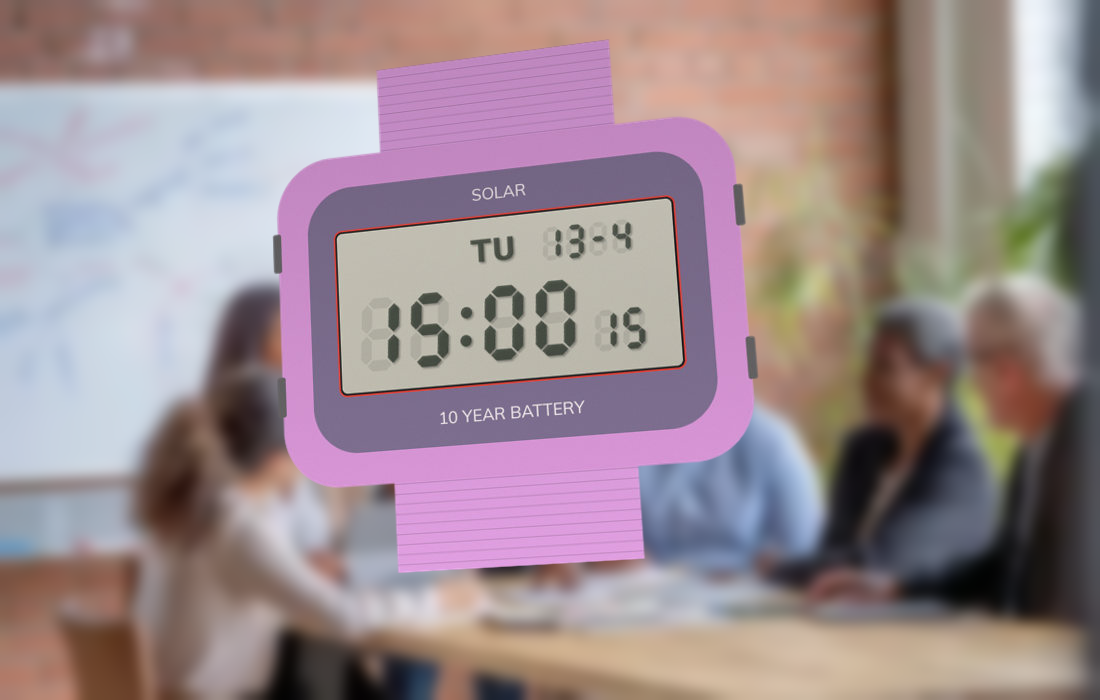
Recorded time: 15:00:15
